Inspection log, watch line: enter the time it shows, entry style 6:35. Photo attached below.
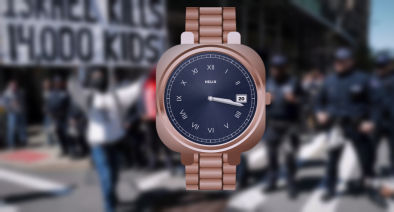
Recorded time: 3:17
